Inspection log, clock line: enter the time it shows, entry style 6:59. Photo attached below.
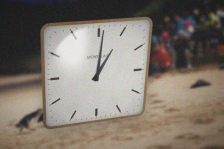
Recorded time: 1:01
